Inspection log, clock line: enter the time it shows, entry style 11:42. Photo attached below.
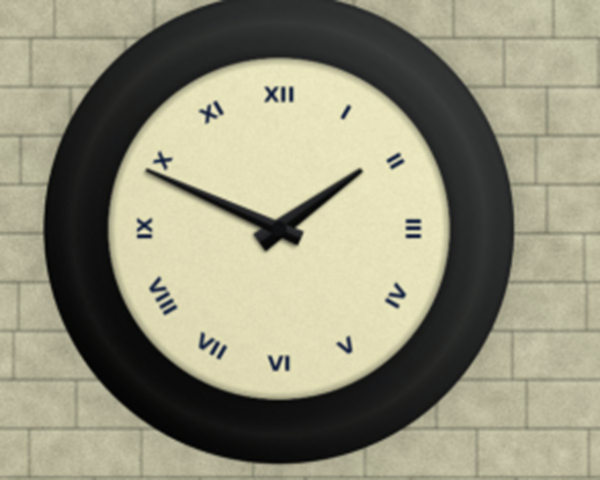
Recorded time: 1:49
